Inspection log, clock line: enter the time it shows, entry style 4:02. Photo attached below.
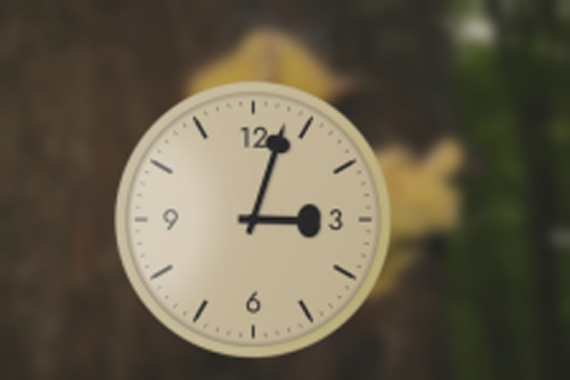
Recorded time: 3:03
